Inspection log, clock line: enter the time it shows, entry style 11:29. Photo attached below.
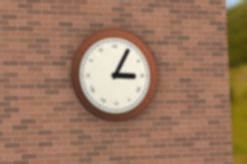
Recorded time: 3:05
